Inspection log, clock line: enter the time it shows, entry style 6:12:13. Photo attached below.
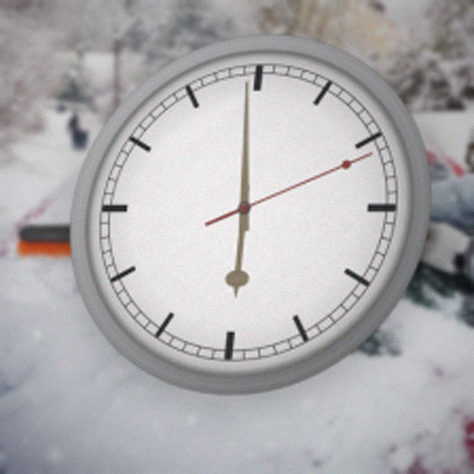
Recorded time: 5:59:11
